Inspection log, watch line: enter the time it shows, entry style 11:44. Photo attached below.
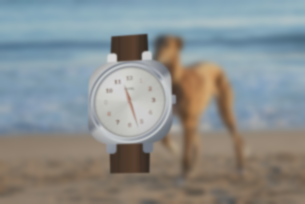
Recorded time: 11:27
